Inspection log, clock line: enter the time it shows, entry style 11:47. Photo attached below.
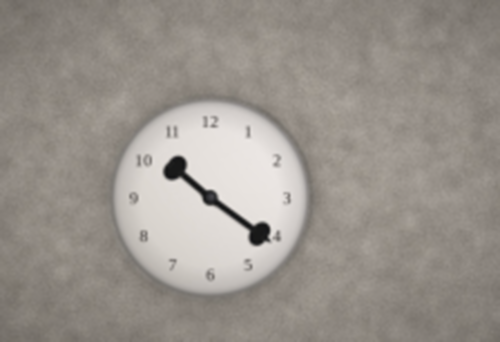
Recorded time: 10:21
